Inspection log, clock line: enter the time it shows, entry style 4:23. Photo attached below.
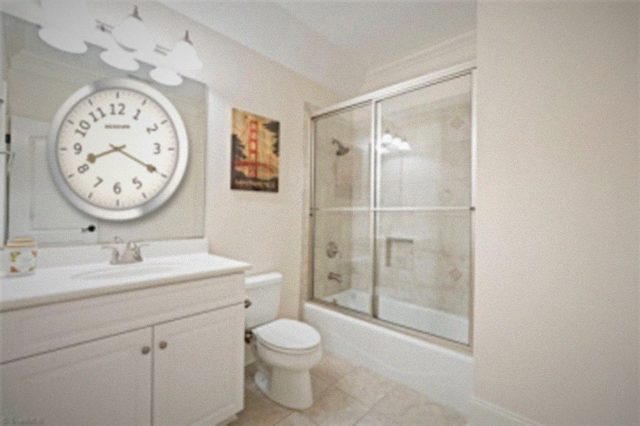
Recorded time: 8:20
